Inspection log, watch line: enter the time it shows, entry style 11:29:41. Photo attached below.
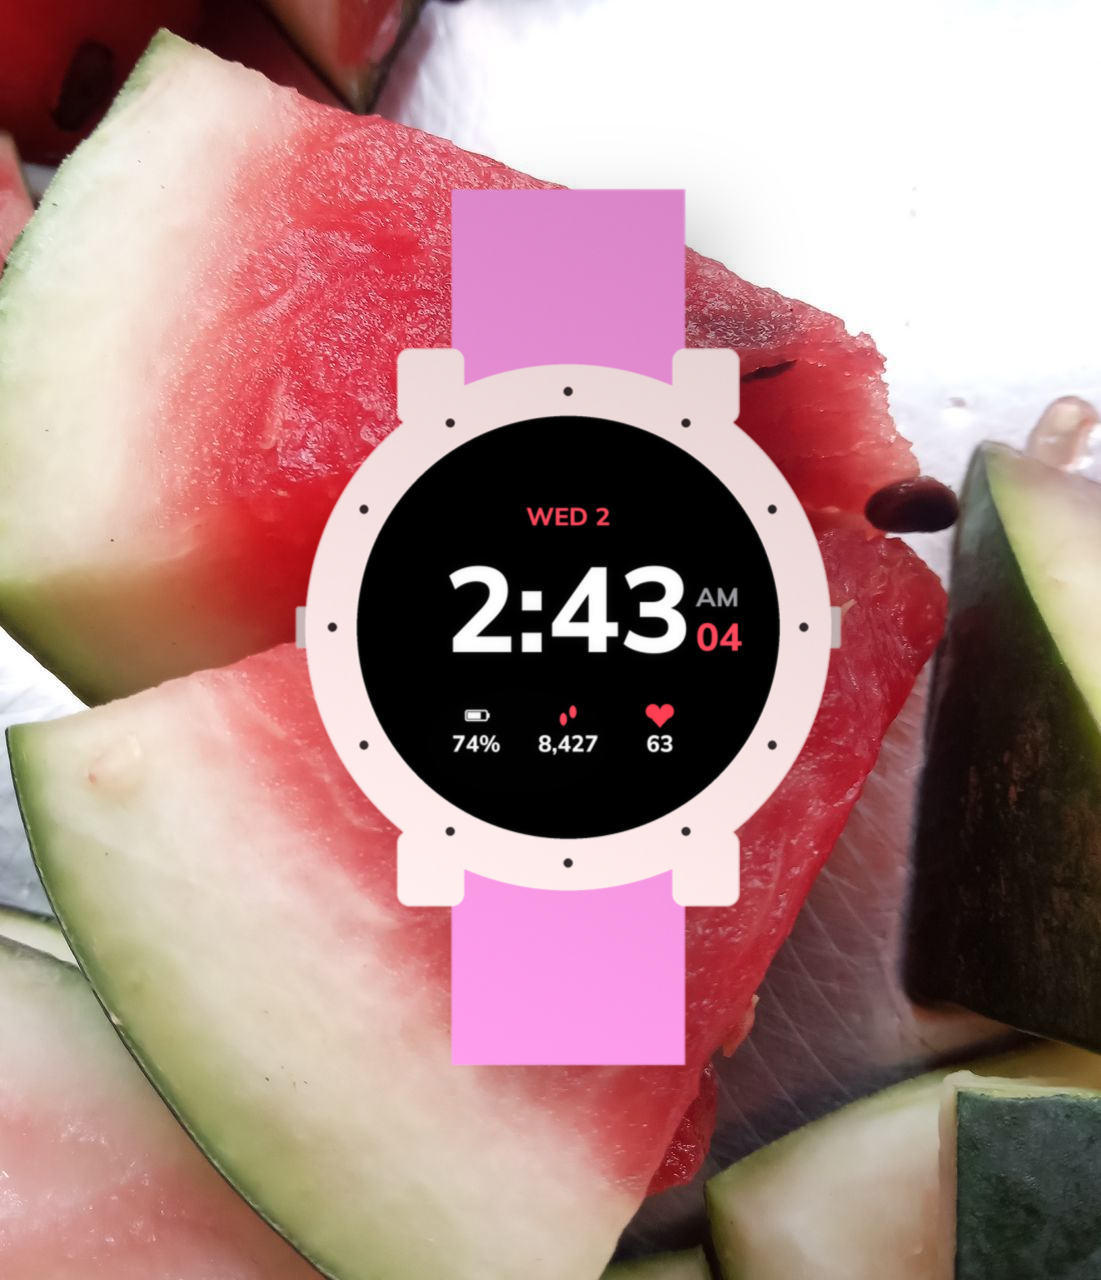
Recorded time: 2:43:04
